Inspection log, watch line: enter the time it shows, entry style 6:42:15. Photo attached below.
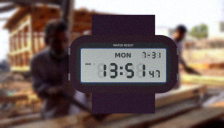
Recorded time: 13:51:47
